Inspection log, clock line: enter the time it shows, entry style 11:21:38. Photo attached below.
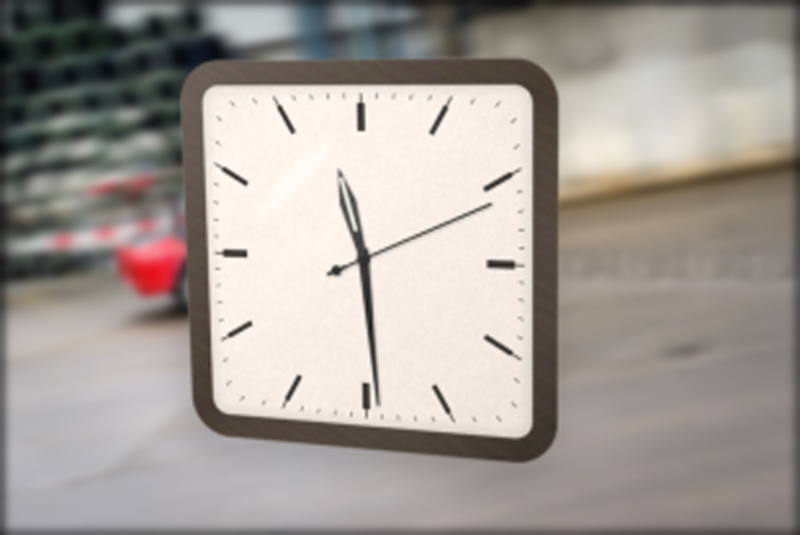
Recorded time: 11:29:11
